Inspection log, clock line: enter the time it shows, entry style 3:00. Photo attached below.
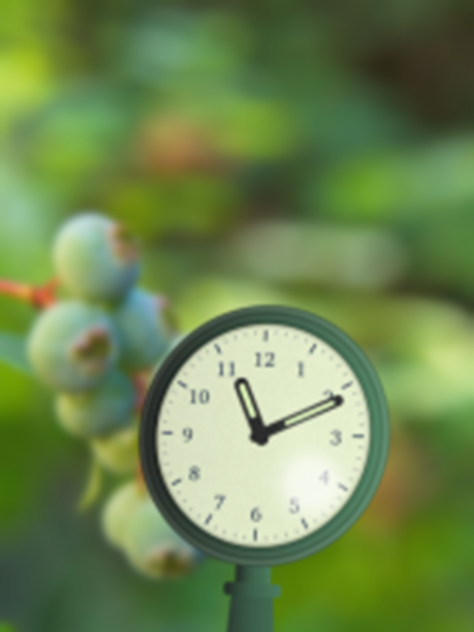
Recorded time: 11:11
